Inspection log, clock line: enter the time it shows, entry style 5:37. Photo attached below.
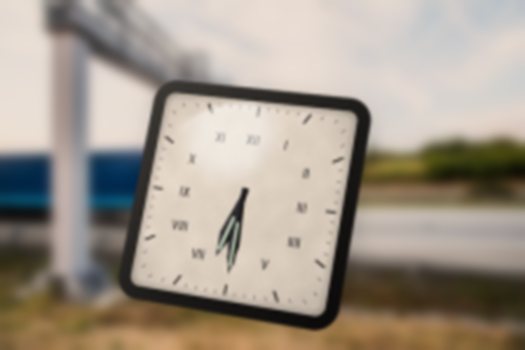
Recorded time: 6:30
